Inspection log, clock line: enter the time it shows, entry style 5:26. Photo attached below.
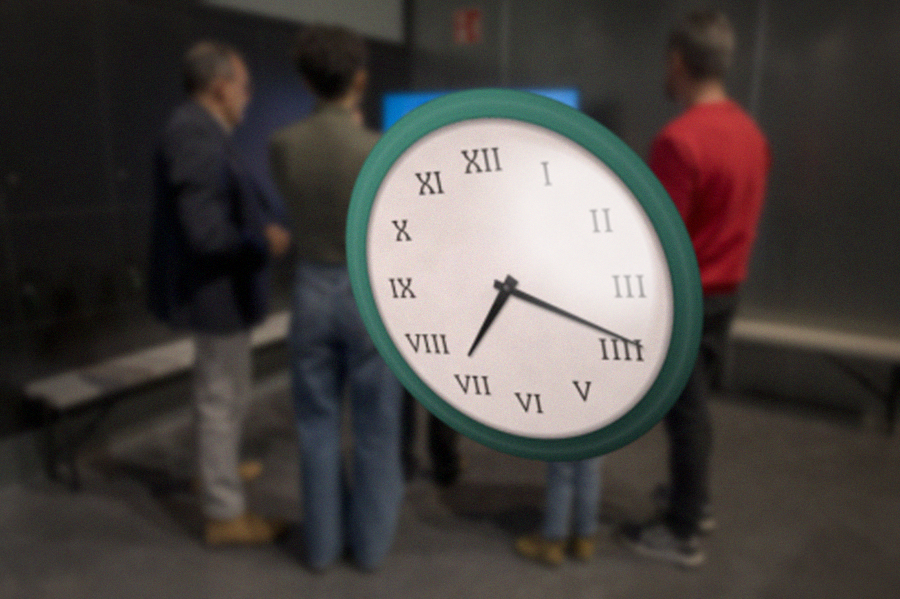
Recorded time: 7:19
